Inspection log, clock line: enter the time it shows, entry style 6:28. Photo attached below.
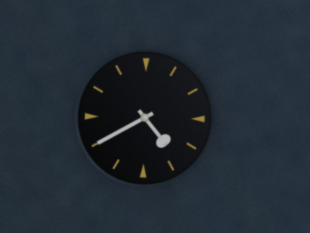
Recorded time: 4:40
